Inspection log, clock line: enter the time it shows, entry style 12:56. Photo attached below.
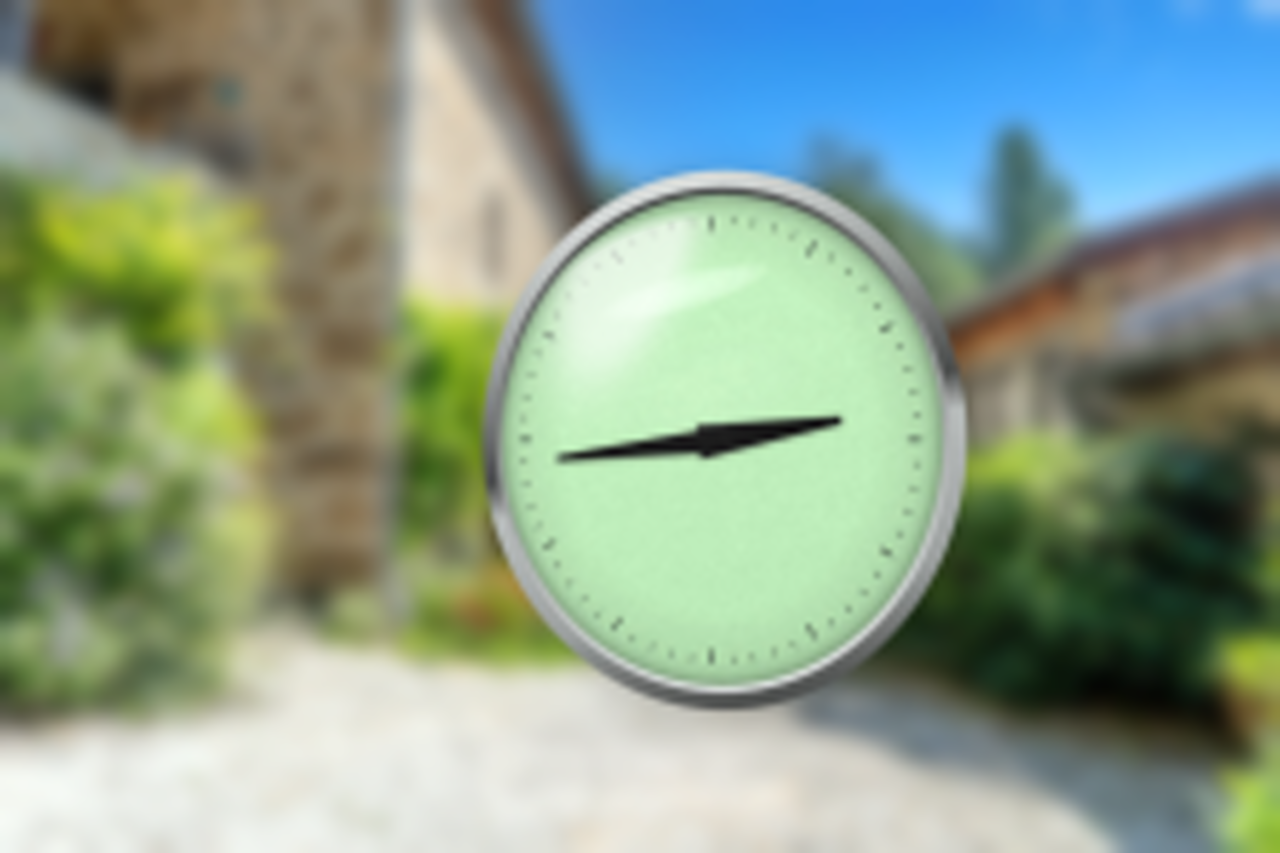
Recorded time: 2:44
